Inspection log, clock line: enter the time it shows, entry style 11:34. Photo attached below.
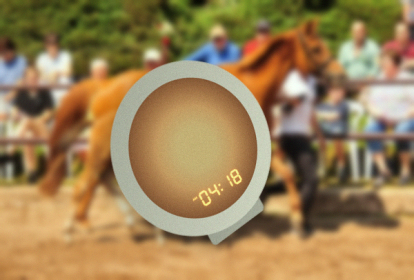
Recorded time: 4:18
